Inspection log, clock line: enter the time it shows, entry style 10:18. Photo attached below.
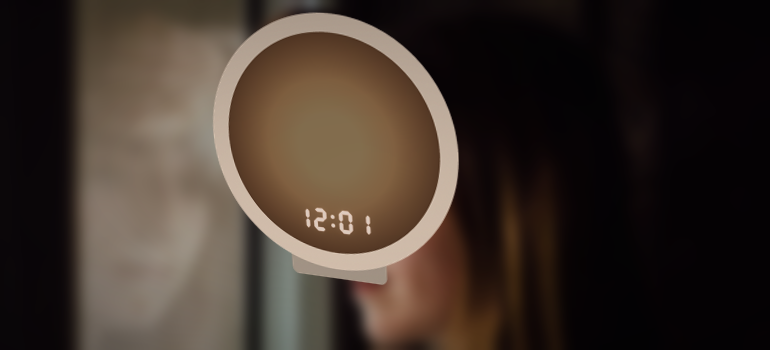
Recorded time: 12:01
